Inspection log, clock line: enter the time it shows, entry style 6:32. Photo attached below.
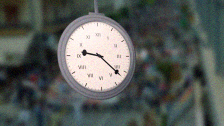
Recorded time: 9:22
